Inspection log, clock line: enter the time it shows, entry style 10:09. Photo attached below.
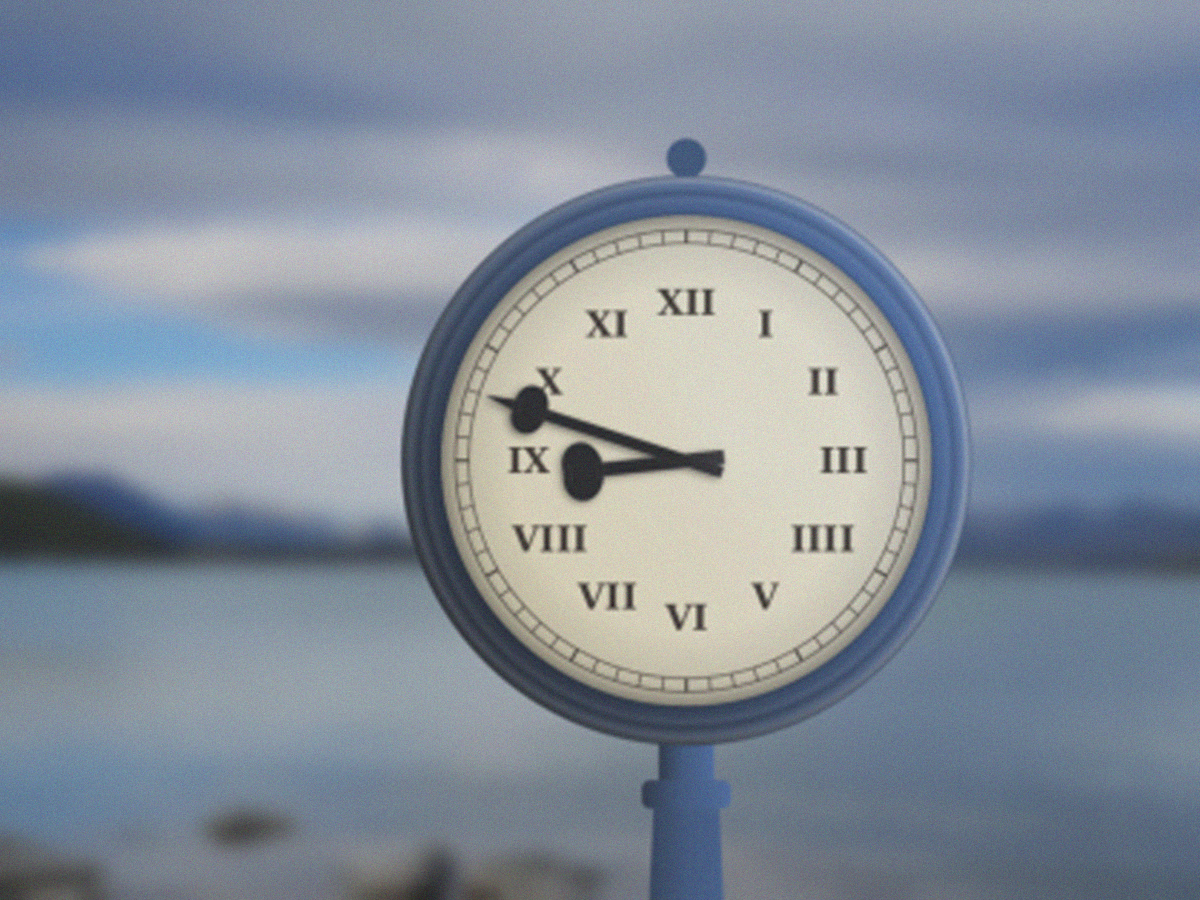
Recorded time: 8:48
